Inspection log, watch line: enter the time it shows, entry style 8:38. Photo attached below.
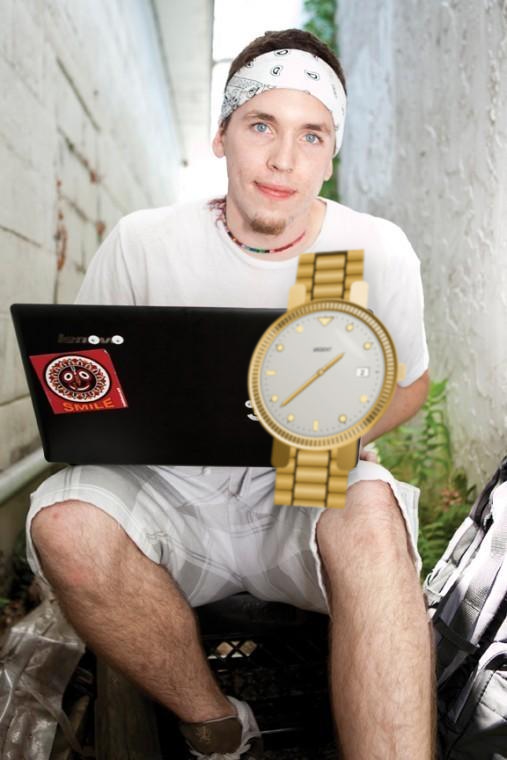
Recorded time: 1:38
